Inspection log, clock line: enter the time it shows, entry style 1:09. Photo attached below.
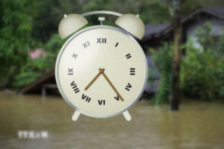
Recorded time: 7:24
